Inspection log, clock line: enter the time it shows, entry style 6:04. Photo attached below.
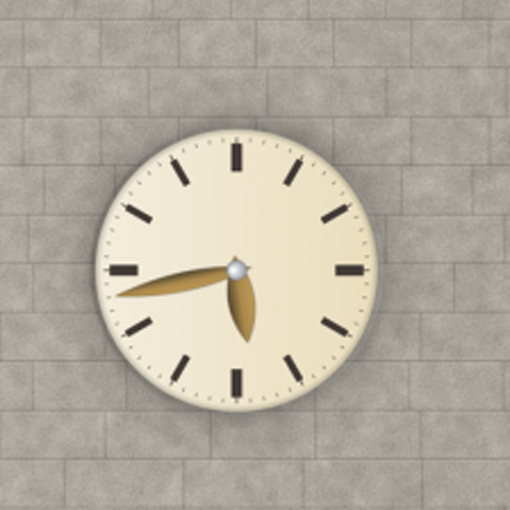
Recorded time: 5:43
